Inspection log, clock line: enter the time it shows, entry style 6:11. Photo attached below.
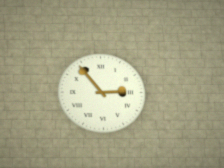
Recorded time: 2:54
